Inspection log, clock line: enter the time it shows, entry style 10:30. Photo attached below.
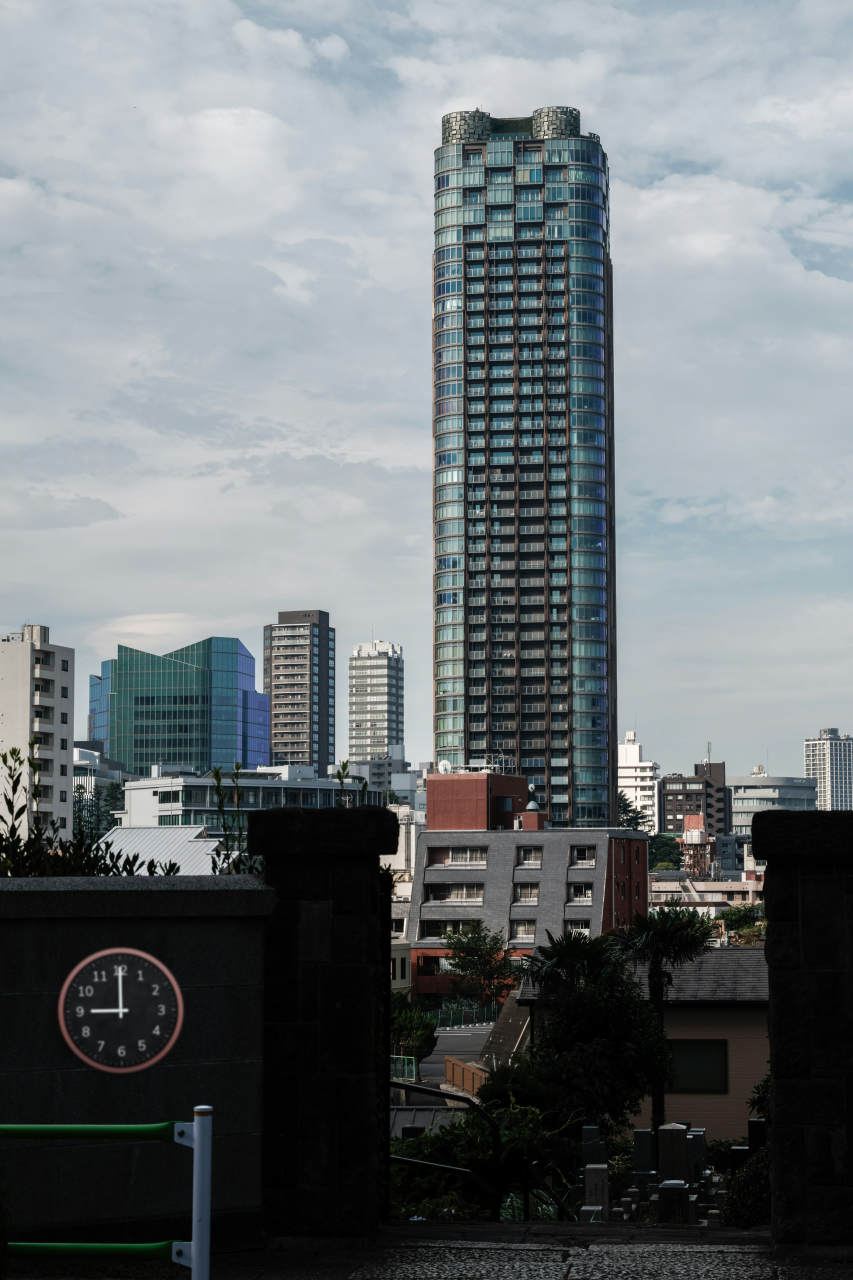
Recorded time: 9:00
